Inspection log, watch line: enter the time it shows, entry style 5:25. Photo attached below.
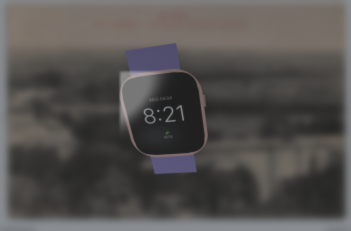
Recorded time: 8:21
